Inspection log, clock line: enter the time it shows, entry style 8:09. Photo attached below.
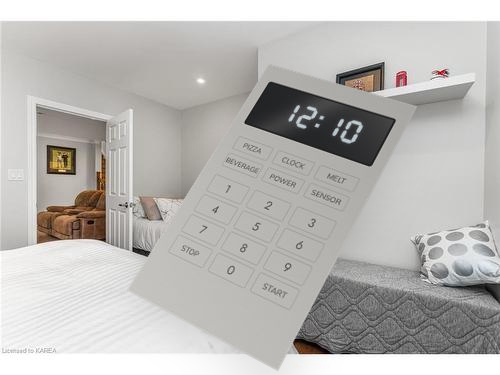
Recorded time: 12:10
